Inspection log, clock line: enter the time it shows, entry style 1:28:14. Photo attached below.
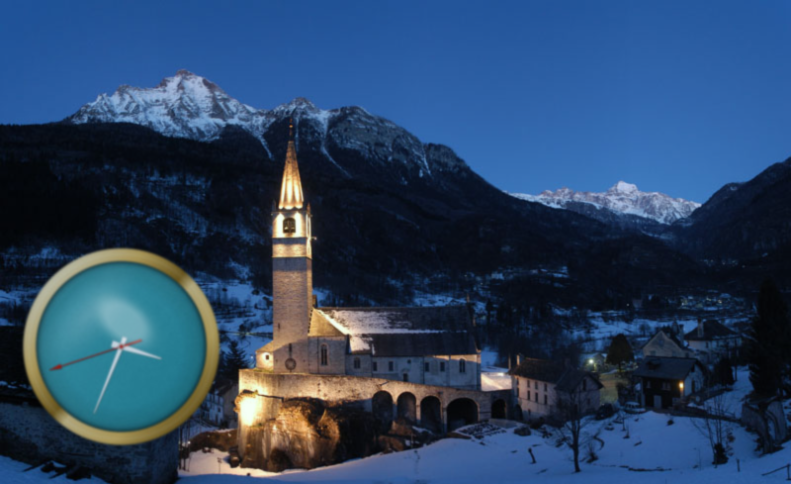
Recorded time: 3:33:42
